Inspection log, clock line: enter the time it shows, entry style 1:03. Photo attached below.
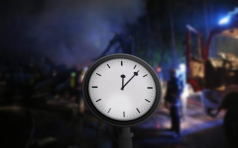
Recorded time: 12:07
